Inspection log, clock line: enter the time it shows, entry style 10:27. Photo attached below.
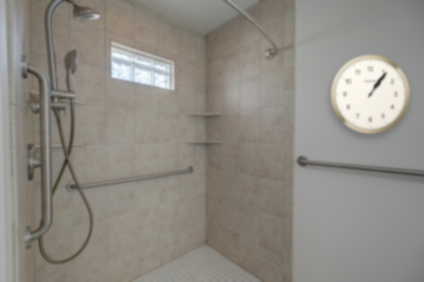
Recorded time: 1:06
